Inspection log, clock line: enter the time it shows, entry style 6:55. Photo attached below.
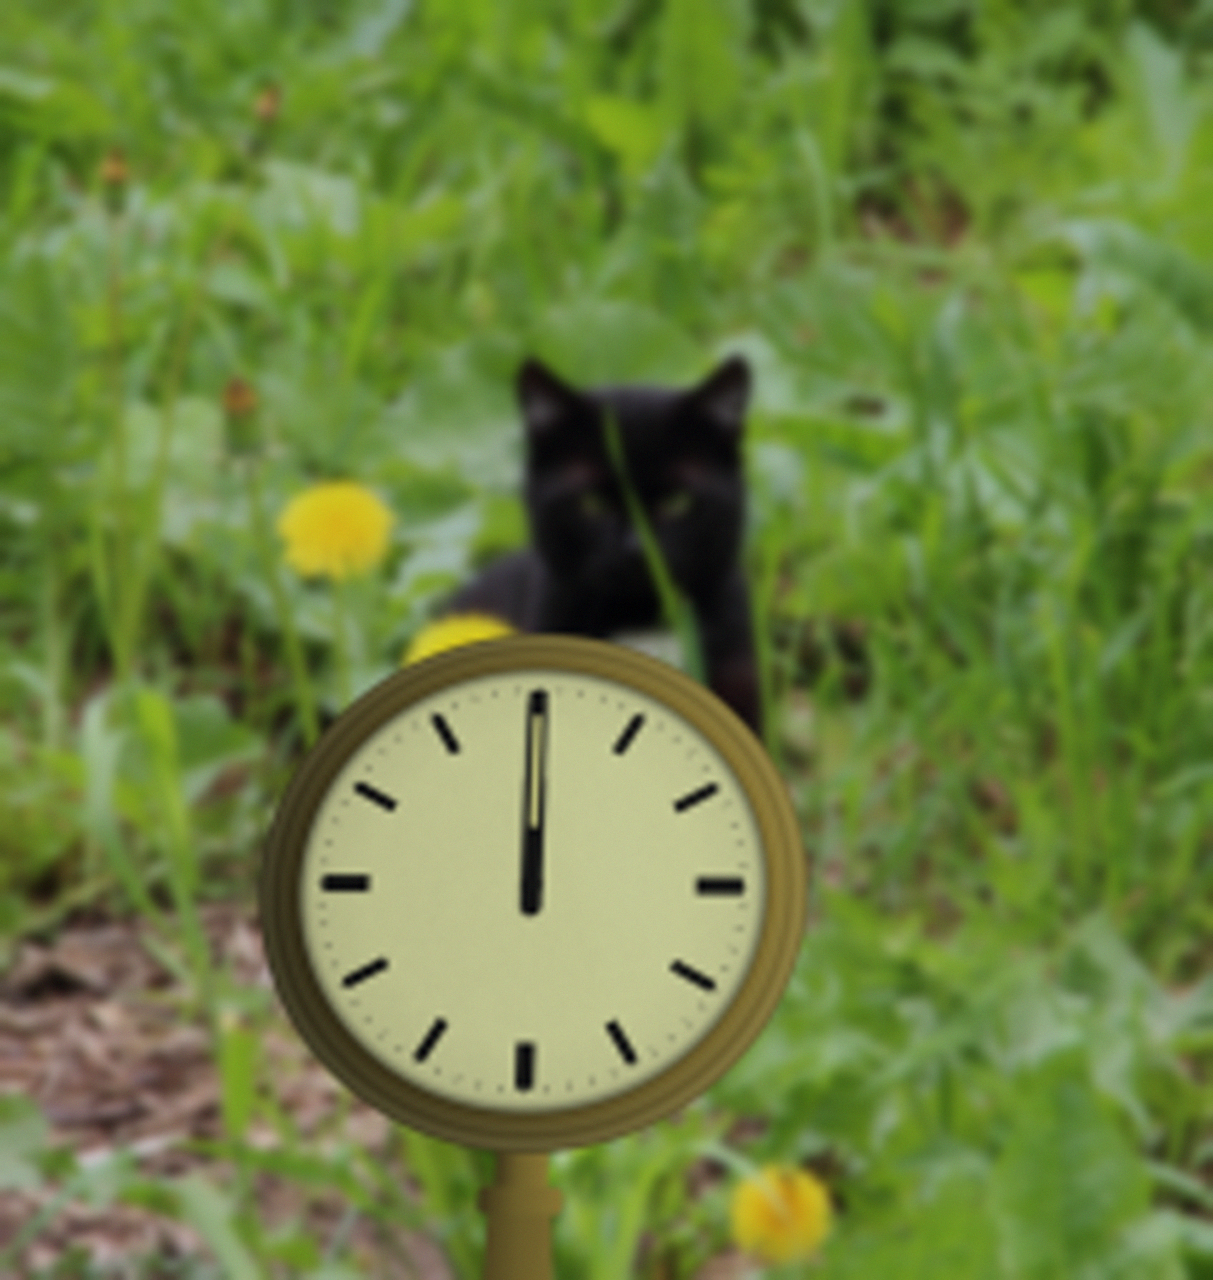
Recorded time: 12:00
